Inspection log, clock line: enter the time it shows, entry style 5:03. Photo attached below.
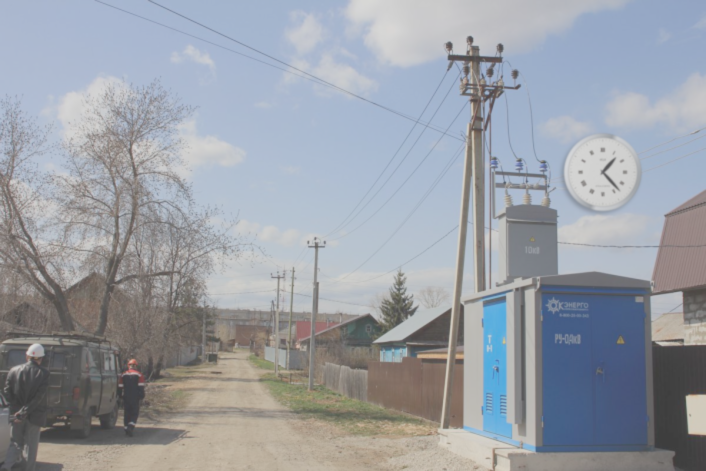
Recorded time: 1:23
